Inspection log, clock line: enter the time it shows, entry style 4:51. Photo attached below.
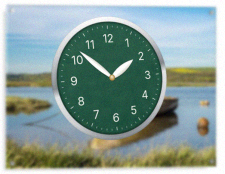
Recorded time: 1:52
